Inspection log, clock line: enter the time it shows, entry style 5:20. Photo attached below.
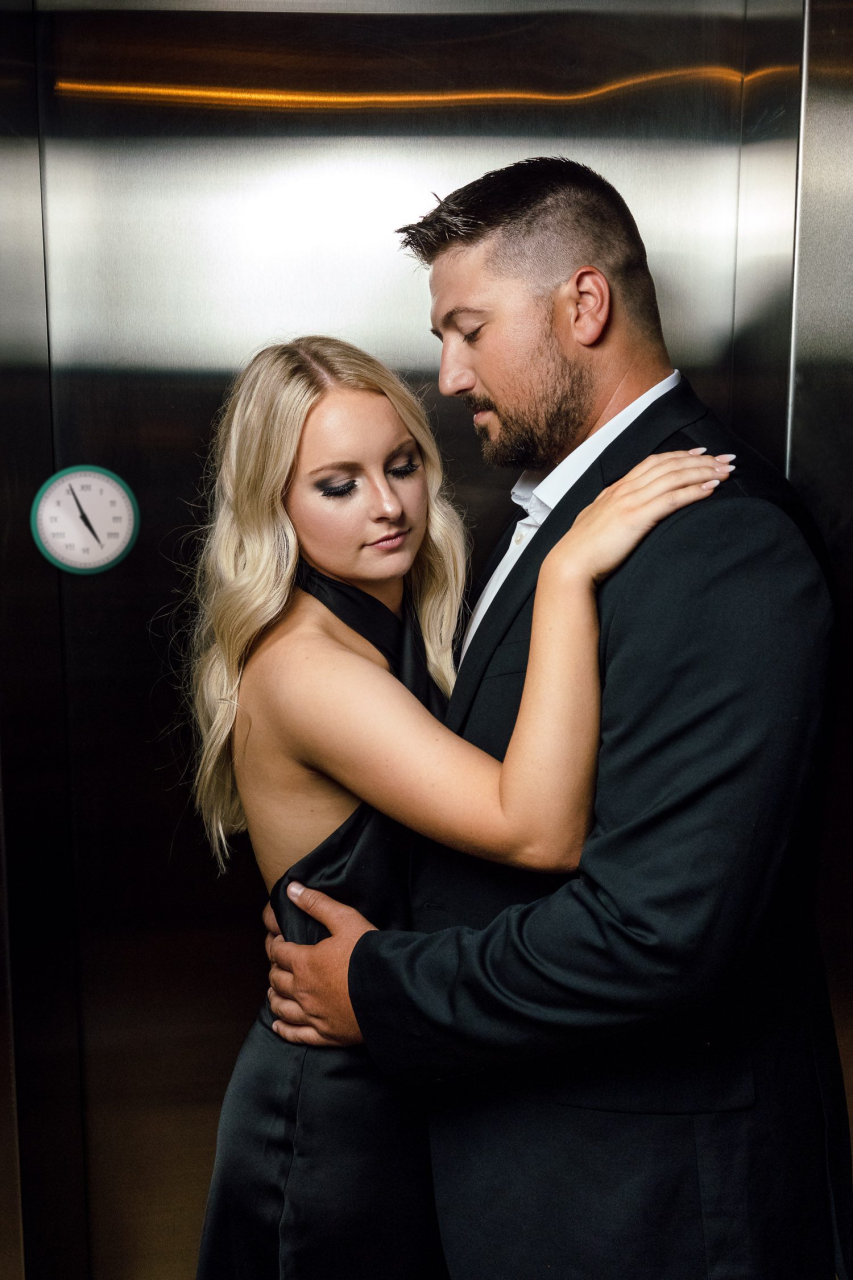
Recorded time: 4:56
